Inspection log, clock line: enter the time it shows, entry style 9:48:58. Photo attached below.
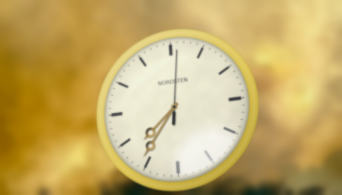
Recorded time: 7:36:01
